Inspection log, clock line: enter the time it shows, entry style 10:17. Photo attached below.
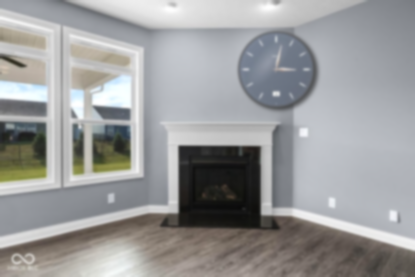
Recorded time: 3:02
